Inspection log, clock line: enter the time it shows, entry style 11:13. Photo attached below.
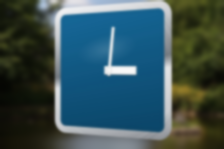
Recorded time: 3:01
